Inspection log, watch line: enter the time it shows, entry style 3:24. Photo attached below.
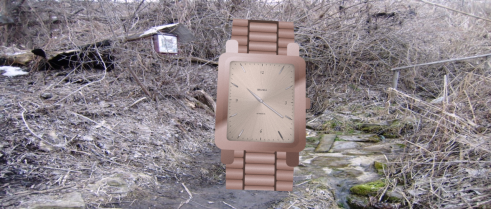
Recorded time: 10:21
